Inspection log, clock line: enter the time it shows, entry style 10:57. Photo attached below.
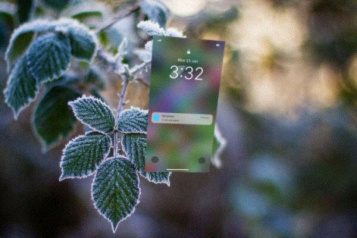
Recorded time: 3:32
